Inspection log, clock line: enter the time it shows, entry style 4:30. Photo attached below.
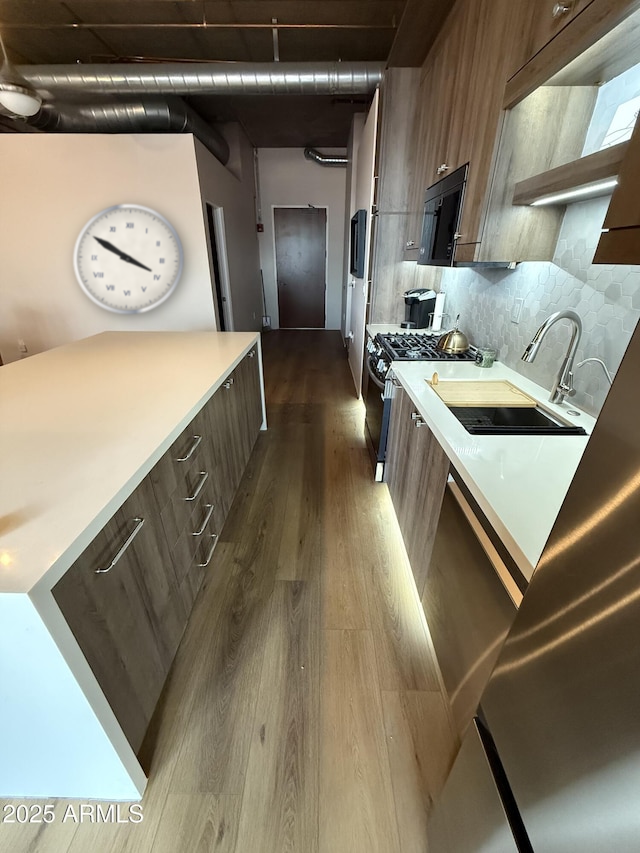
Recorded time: 3:50
